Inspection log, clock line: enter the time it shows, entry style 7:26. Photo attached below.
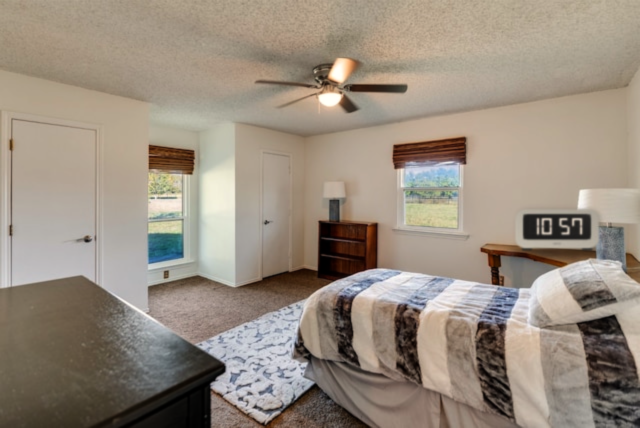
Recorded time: 10:57
